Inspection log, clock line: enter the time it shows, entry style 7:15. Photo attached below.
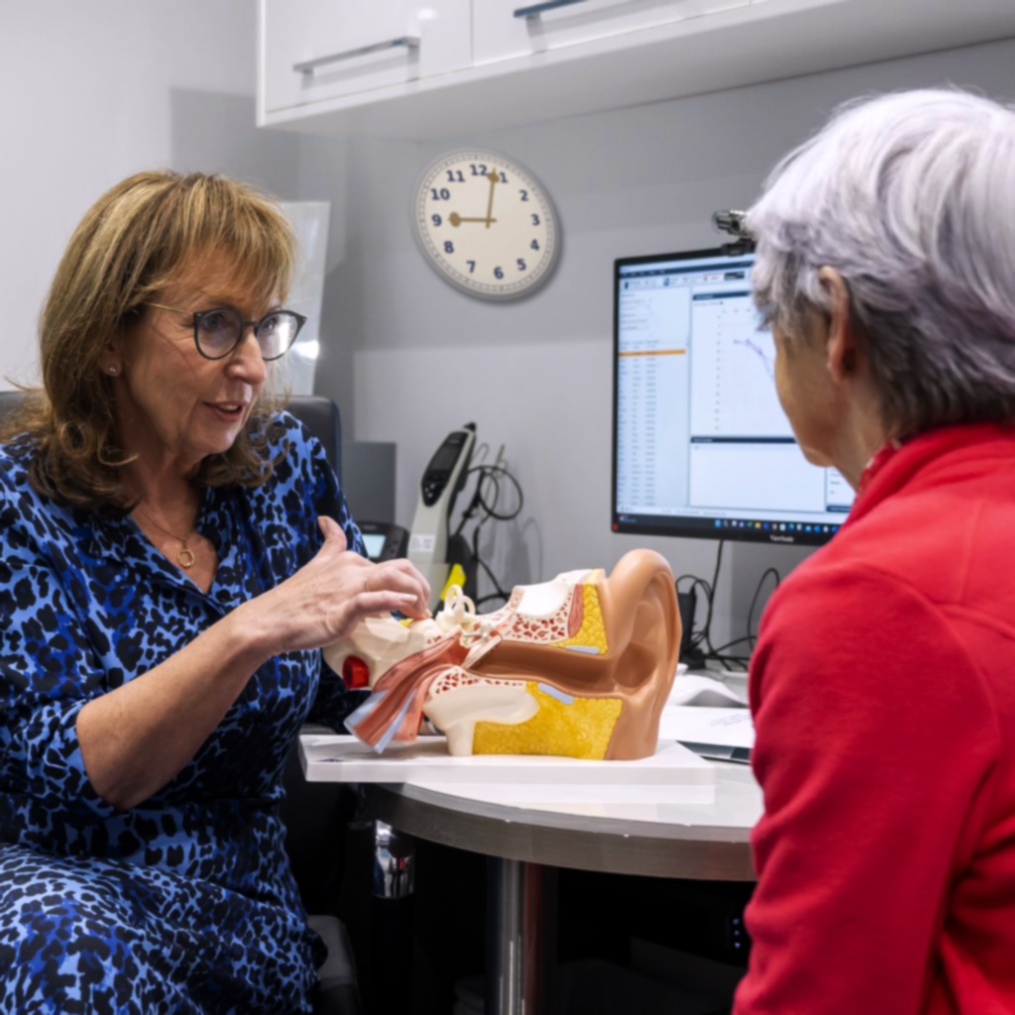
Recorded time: 9:03
